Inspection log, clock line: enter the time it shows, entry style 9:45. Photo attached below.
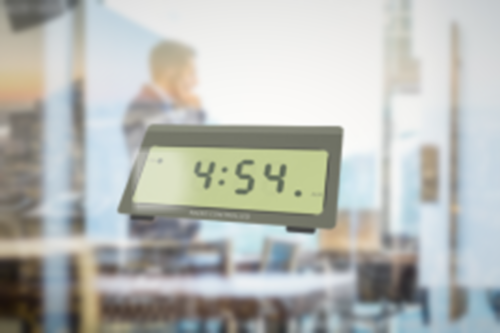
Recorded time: 4:54
